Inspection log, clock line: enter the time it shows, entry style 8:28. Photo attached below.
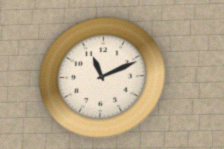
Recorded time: 11:11
